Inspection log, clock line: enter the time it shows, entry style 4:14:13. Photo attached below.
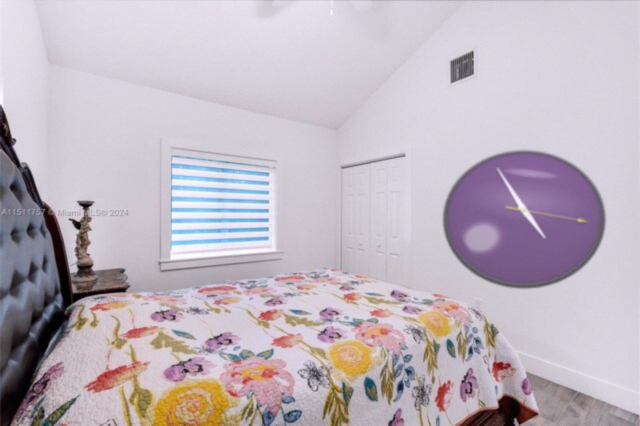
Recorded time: 4:55:17
